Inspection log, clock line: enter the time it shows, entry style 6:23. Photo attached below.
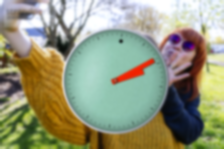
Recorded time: 2:09
